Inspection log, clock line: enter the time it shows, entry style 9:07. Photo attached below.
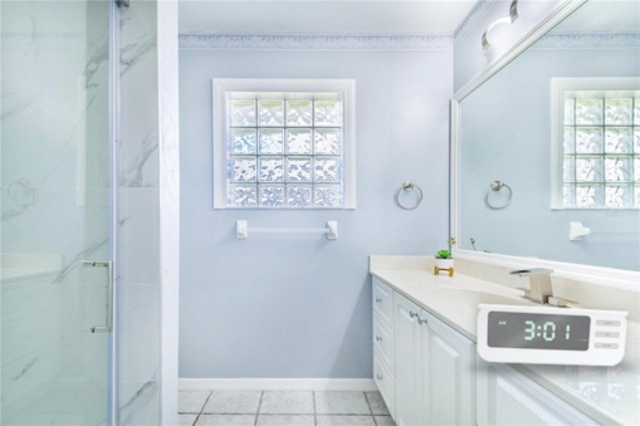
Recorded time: 3:01
